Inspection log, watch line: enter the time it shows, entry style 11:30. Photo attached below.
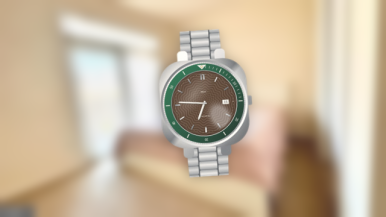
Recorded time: 6:46
